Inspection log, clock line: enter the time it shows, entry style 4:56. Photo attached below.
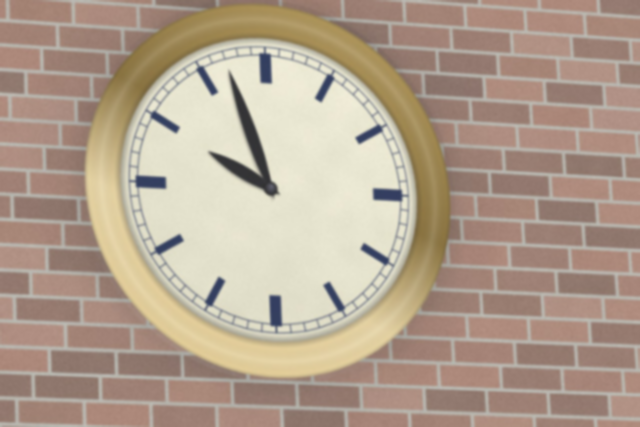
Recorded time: 9:57
